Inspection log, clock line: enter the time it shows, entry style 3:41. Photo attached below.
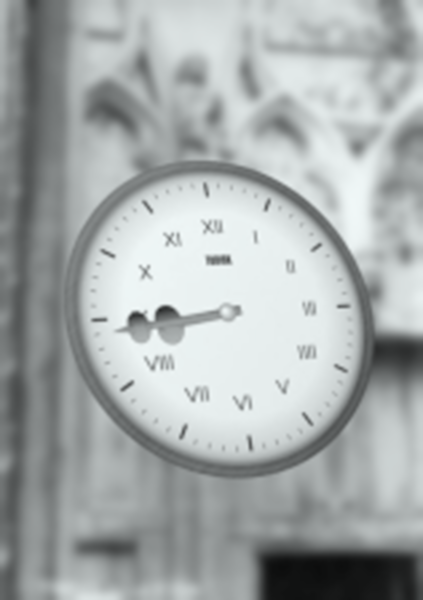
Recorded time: 8:44
